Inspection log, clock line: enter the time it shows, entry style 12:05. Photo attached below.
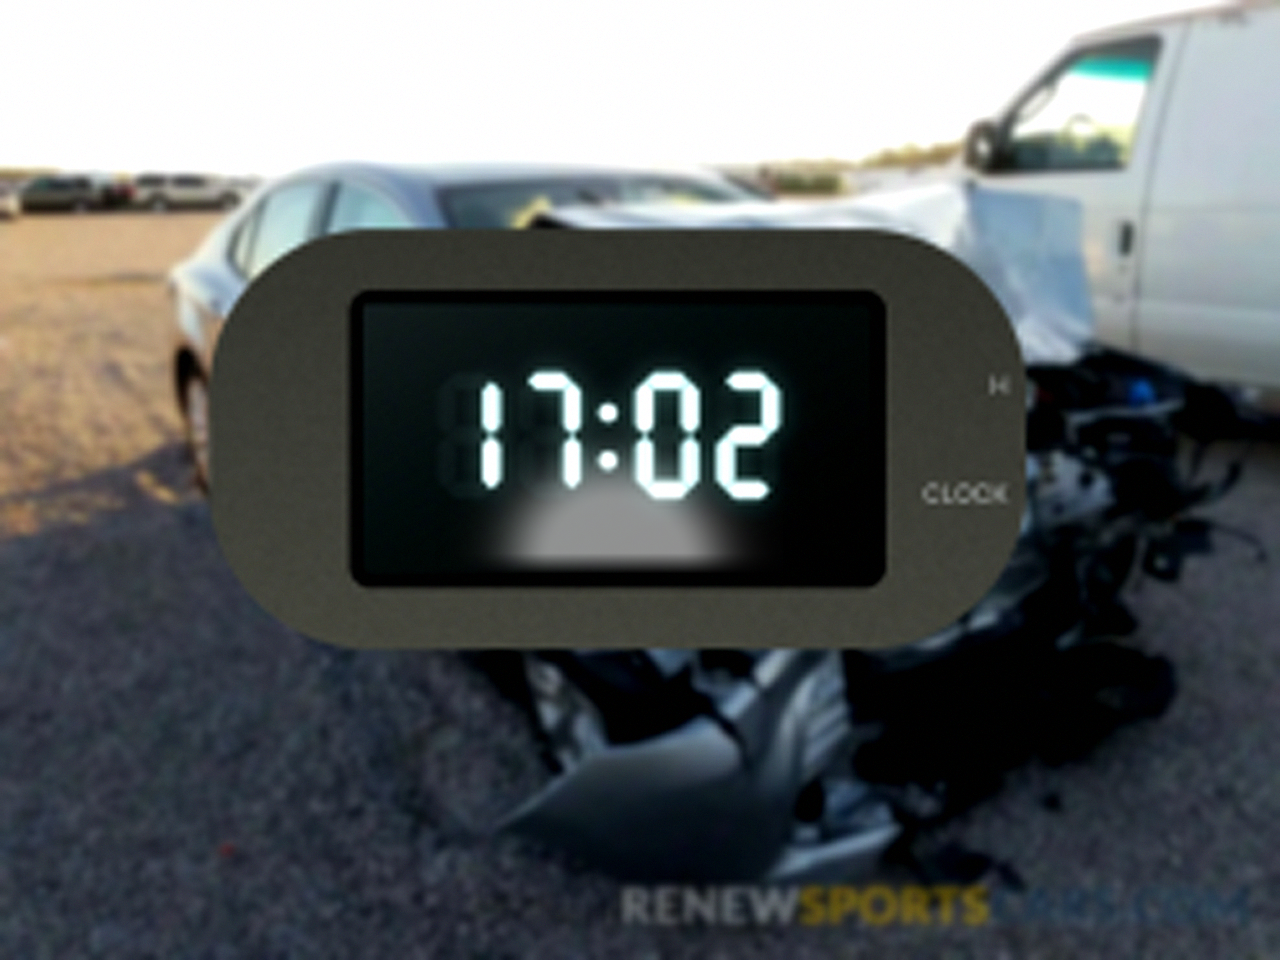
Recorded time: 17:02
